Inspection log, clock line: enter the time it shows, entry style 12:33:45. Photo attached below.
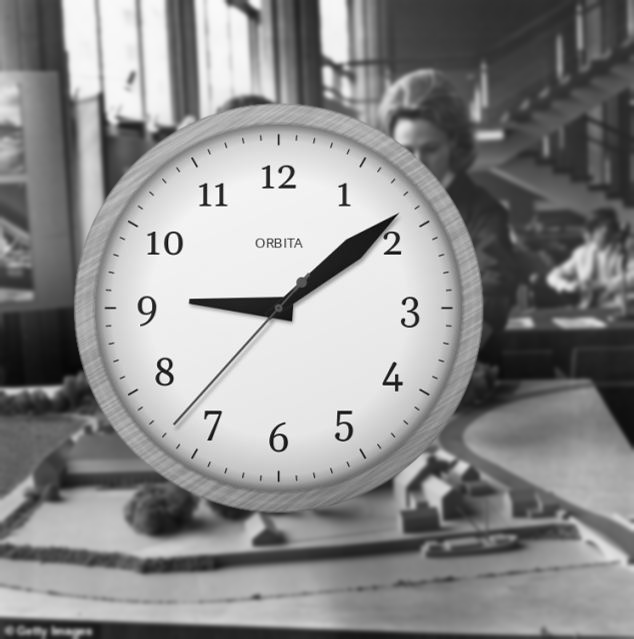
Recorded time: 9:08:37
